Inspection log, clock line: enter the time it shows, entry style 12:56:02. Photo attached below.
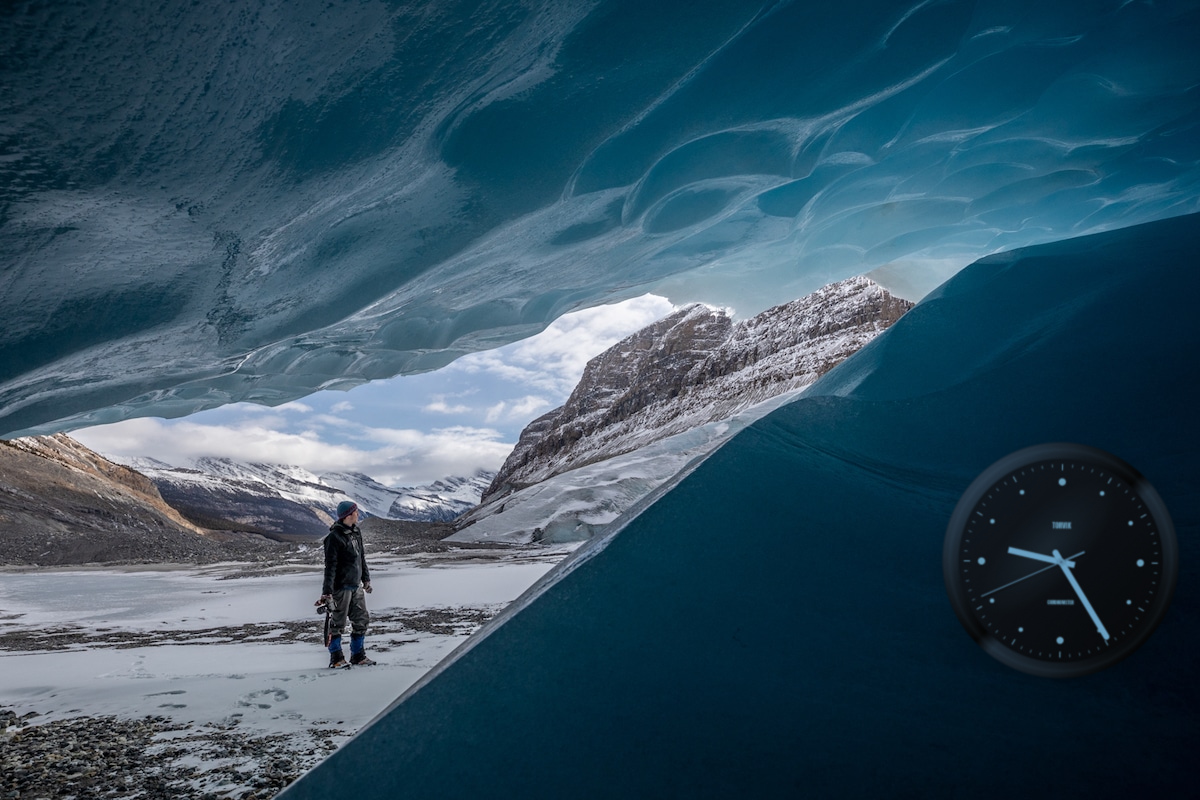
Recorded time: 9:24:41
